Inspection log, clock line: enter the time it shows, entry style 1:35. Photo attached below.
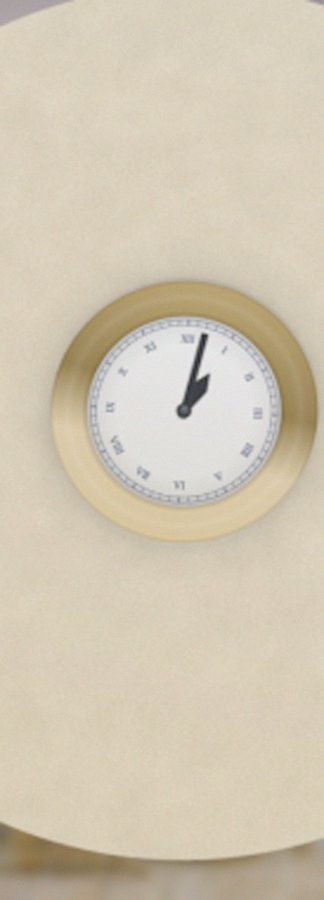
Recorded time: 1:02
